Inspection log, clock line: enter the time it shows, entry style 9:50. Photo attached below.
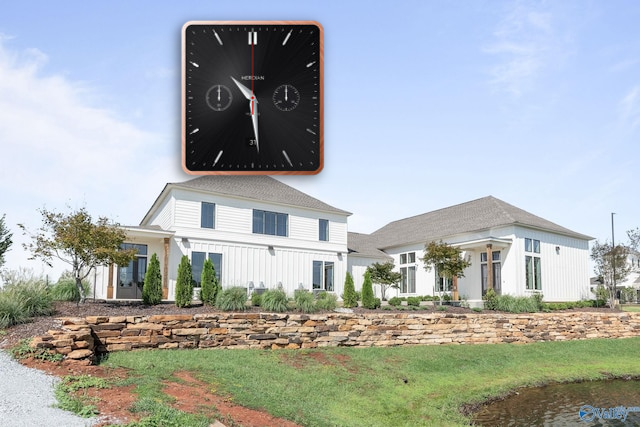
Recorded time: 10:29
